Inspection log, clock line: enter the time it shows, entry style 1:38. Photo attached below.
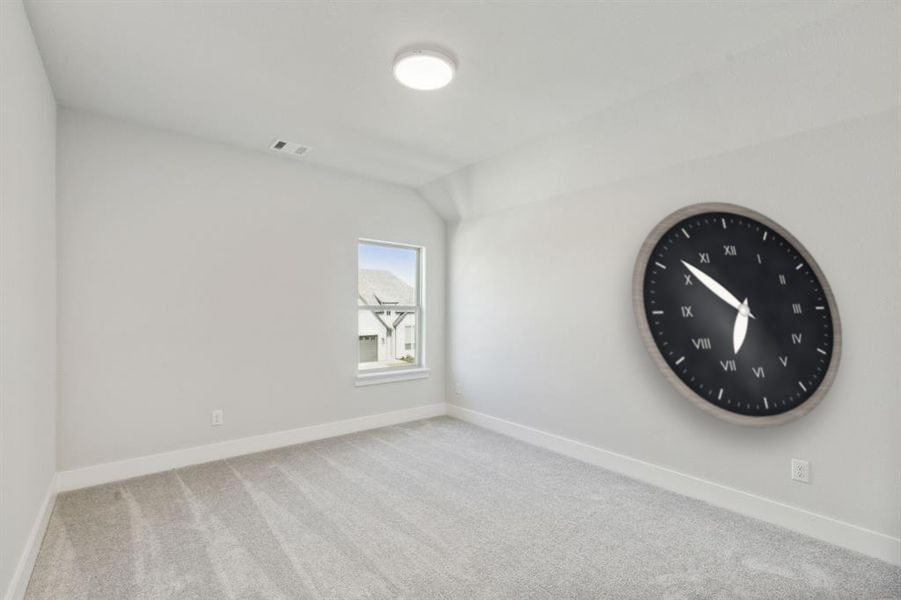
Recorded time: 6:52
